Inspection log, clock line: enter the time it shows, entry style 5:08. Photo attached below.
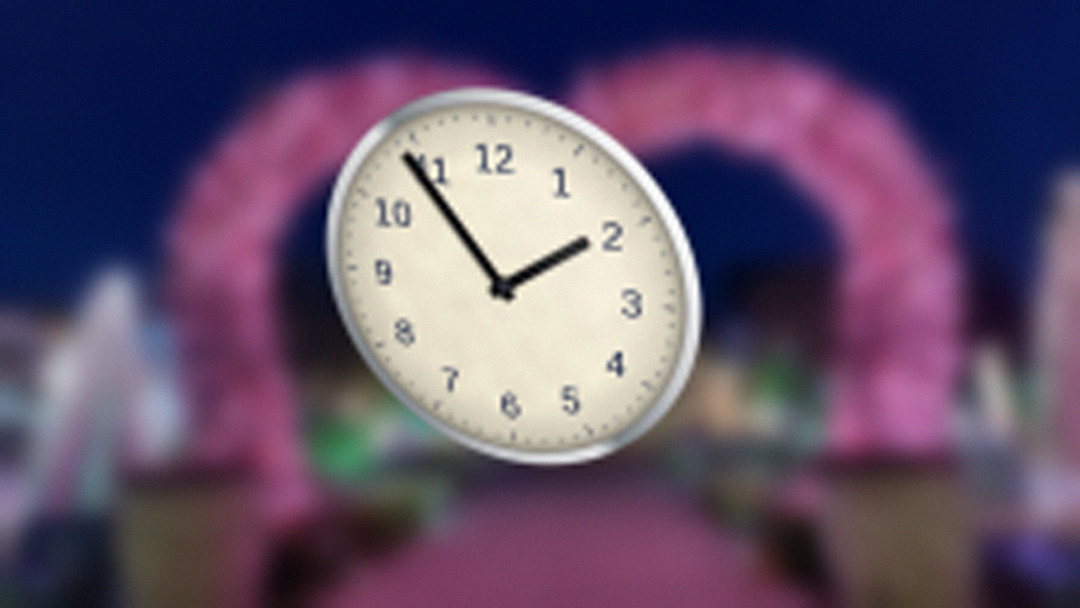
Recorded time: 1:54
